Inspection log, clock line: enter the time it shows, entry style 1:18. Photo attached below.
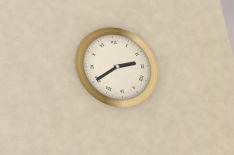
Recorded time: 2:40
